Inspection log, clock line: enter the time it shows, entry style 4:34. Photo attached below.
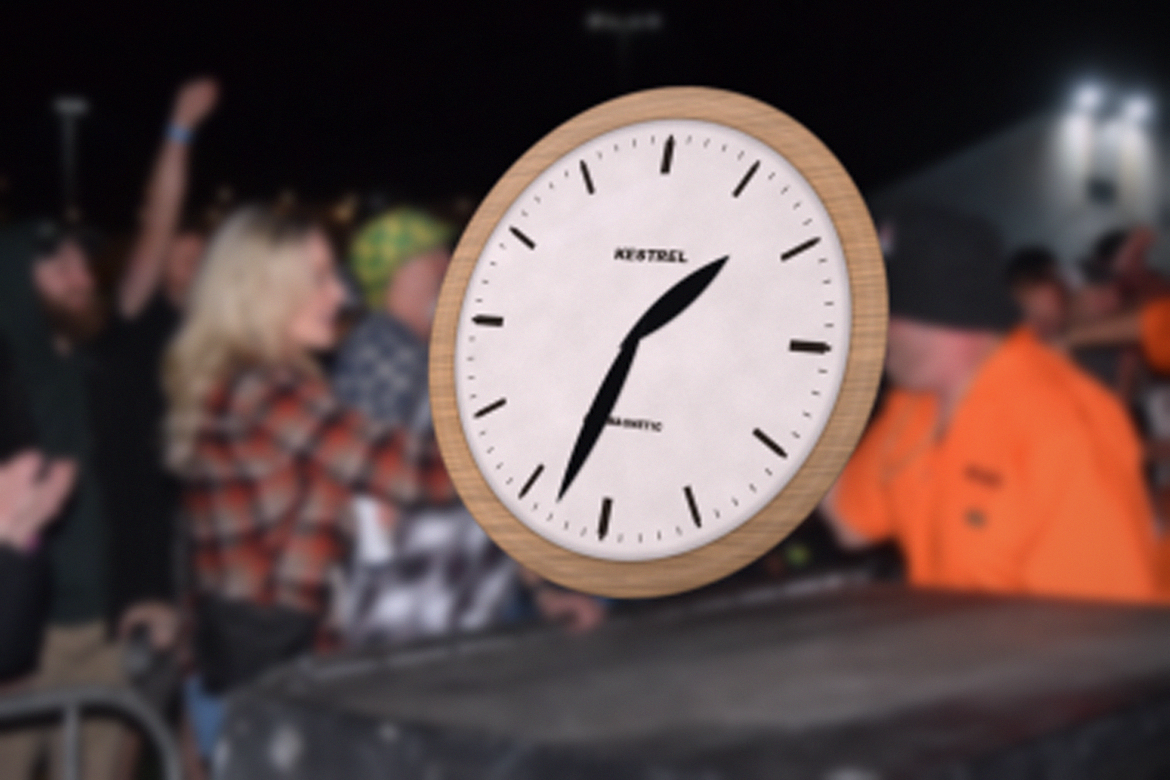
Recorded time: 1:33
